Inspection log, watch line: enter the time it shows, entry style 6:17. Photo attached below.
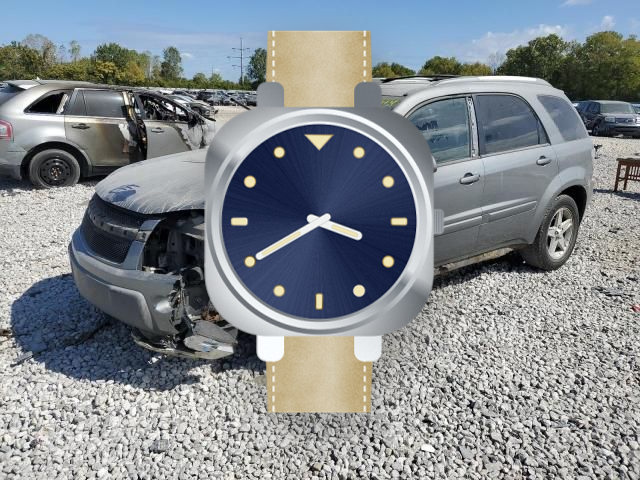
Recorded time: 3:40
